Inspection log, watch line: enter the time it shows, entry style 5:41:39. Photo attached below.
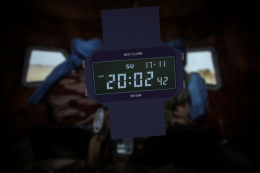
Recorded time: 20:02:42
